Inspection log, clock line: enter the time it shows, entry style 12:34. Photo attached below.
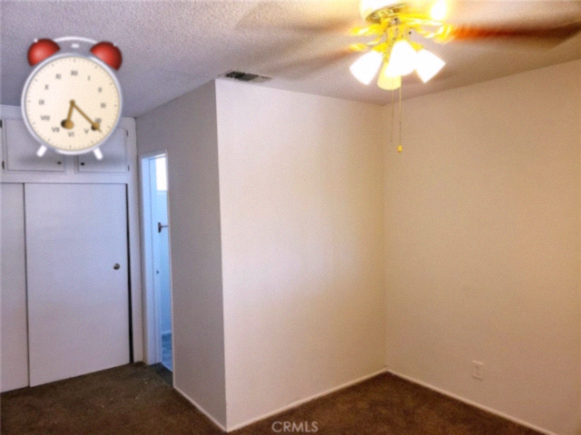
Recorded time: 6:22
